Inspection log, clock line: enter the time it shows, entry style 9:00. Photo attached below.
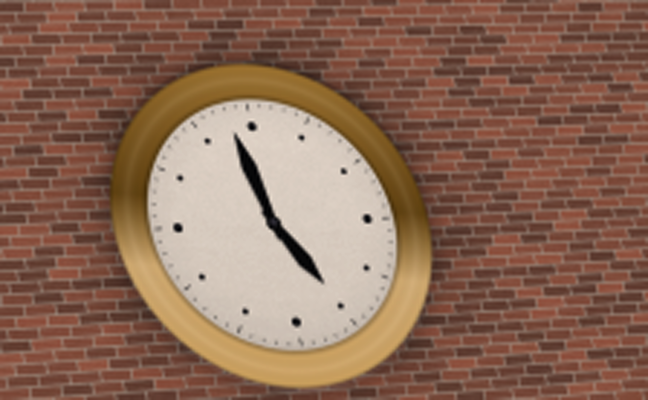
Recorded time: 4:58
